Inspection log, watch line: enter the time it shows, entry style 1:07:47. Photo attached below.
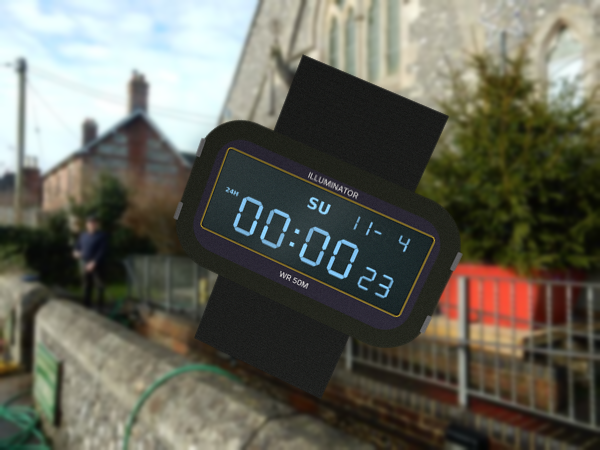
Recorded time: 0:00:23
